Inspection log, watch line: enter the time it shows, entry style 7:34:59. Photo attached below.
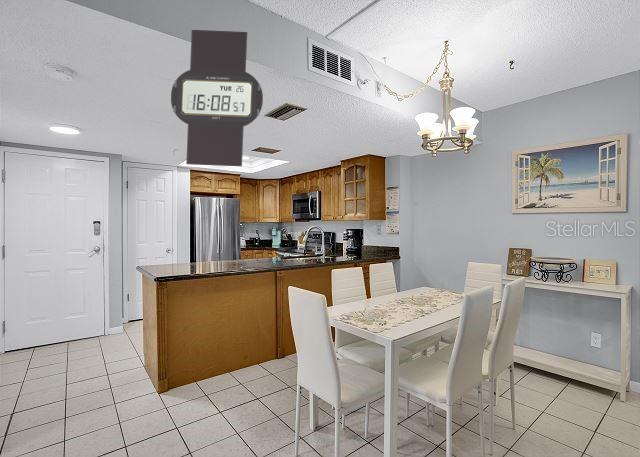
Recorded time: 16:08:57
